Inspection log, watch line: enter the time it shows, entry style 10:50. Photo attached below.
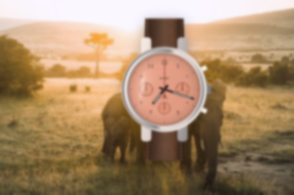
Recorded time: 7:18
